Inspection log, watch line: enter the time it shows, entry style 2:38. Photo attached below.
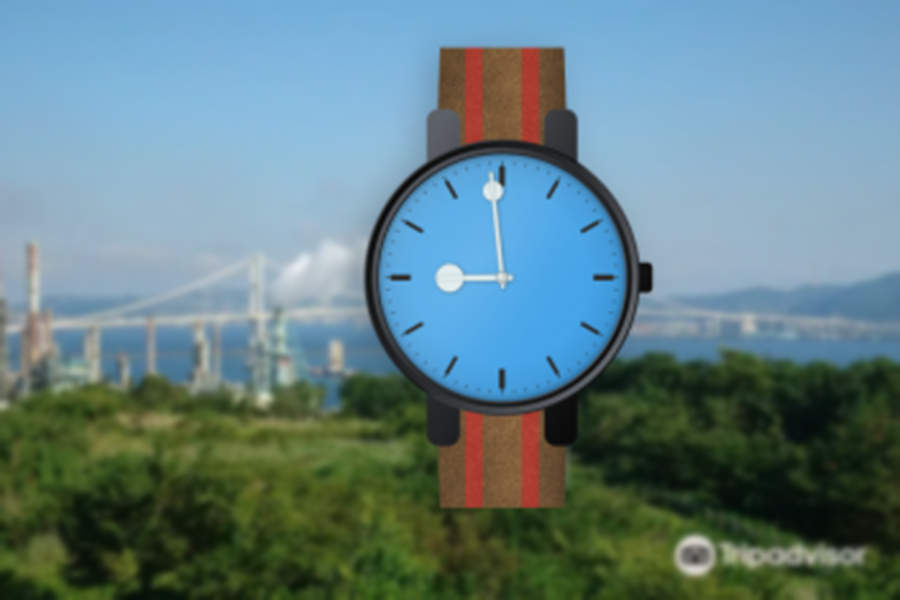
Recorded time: 8:59
